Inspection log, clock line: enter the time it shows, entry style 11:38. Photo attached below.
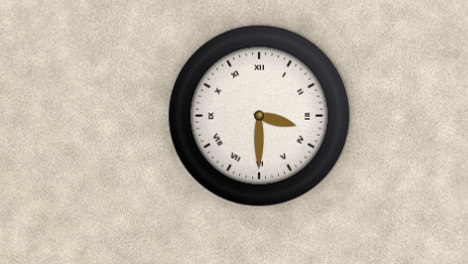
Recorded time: 3:30
